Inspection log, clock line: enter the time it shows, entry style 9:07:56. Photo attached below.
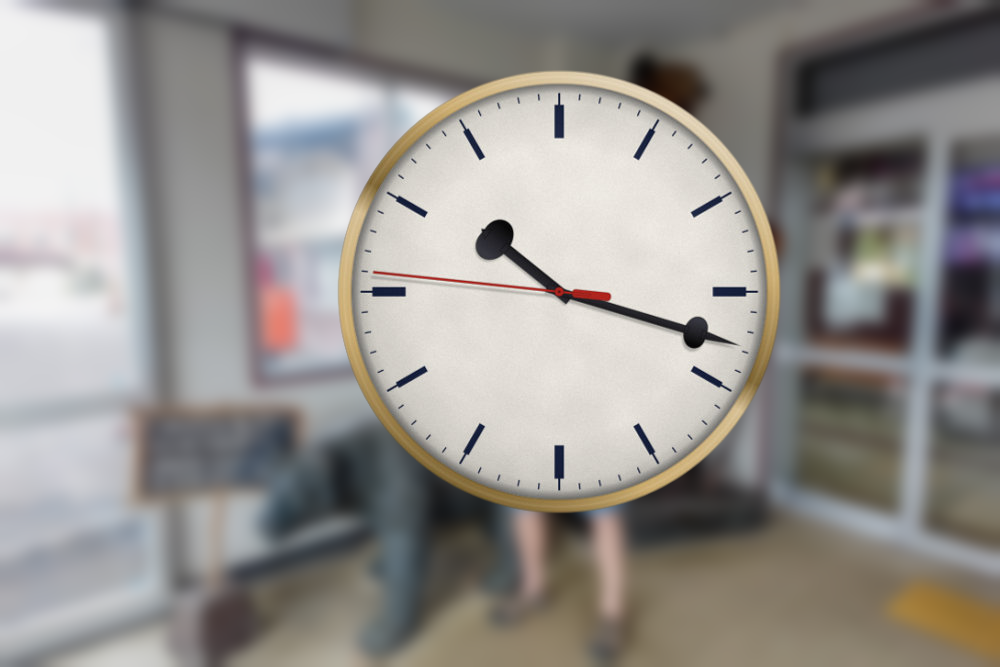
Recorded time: 10:17:46
